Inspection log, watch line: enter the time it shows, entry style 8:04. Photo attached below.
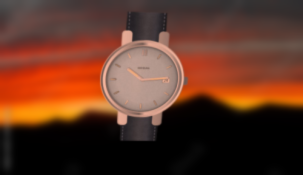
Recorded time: 10:14
